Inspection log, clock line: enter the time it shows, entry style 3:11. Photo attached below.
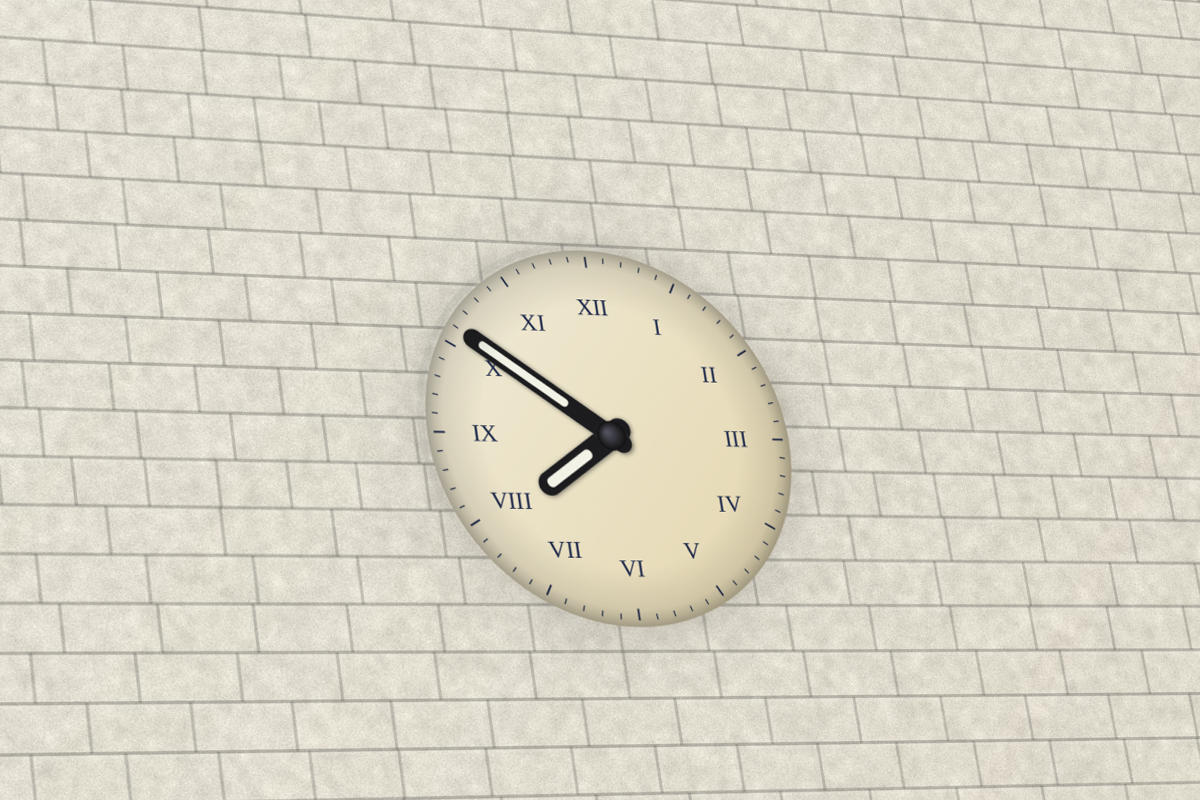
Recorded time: 7:51
